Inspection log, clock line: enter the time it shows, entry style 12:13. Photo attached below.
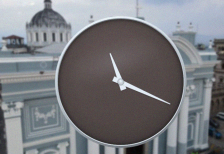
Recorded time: 11:19
